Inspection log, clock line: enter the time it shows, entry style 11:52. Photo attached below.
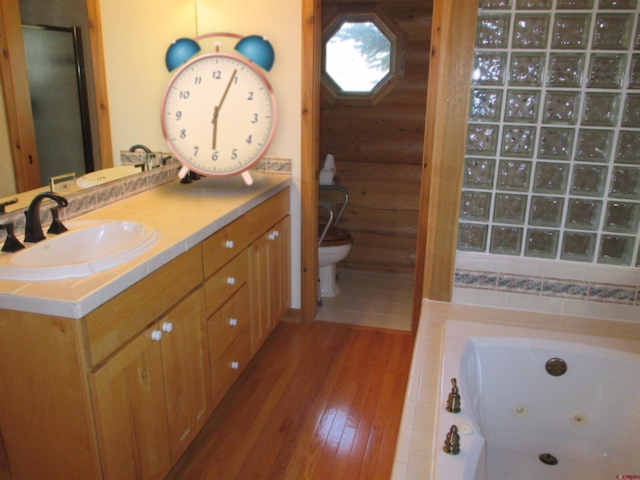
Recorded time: 6:04
